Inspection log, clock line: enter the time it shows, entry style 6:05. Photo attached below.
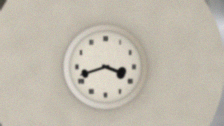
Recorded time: 3:42
